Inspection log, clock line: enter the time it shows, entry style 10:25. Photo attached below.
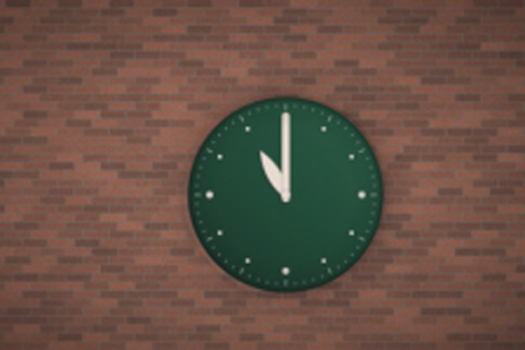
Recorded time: 11:00
